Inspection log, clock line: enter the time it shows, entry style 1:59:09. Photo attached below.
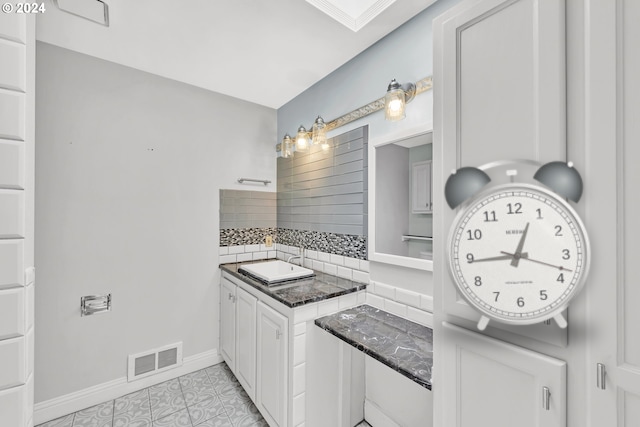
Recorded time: 12:44:18
